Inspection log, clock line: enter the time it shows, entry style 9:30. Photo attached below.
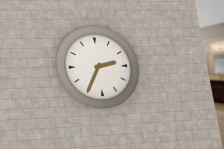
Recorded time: 2:35
